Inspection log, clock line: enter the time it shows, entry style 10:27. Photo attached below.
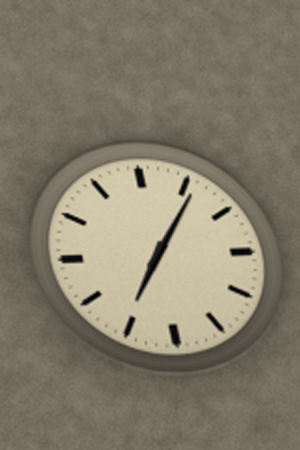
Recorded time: 7:06
